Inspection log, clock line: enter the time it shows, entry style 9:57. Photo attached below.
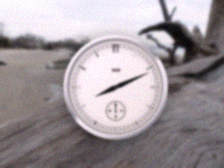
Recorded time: 8:11
